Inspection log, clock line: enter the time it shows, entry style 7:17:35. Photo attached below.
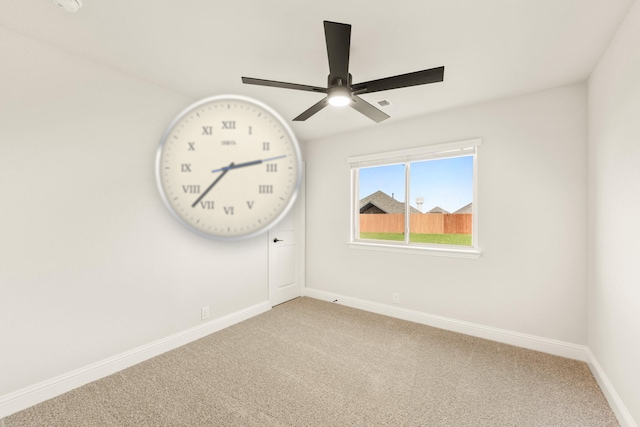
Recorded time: 2:37:13
